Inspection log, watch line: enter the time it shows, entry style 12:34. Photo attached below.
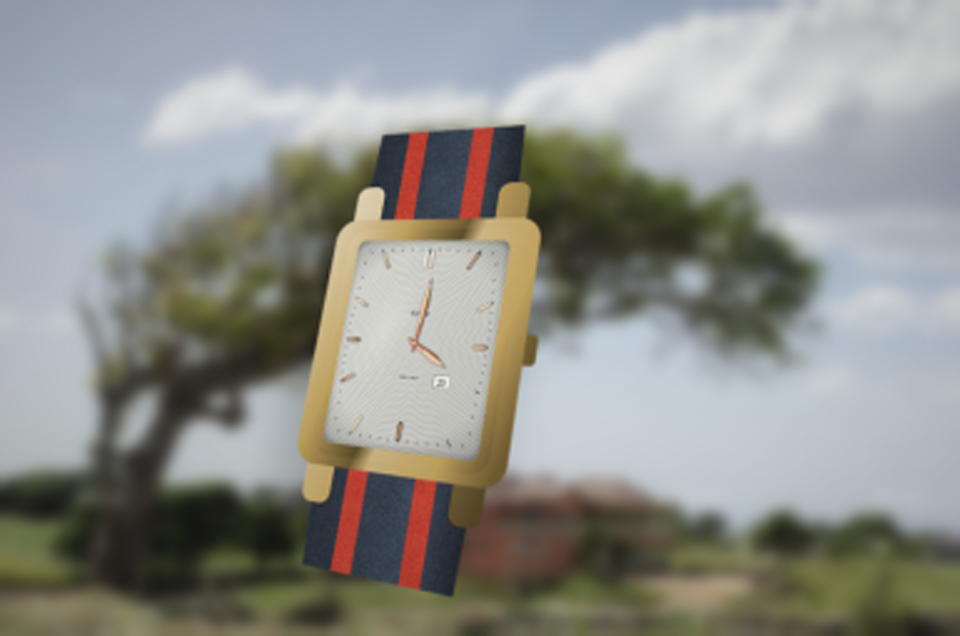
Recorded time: 4:01
